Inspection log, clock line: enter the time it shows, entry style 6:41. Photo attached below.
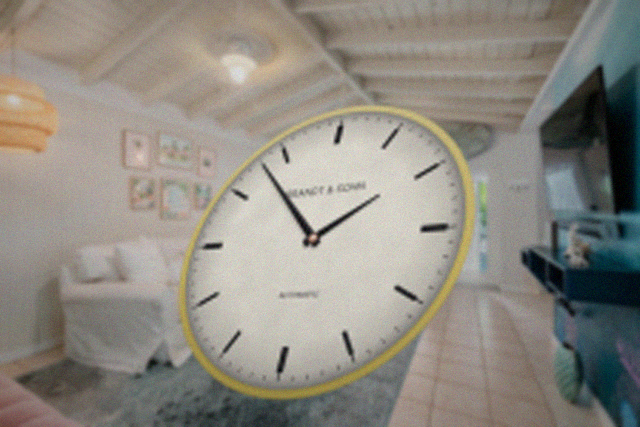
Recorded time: 1:53
